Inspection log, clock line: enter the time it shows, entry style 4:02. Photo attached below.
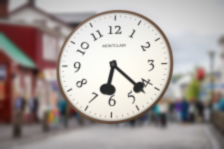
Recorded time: 6:22
